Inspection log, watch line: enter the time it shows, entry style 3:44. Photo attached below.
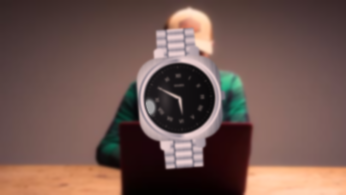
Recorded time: 5:50
